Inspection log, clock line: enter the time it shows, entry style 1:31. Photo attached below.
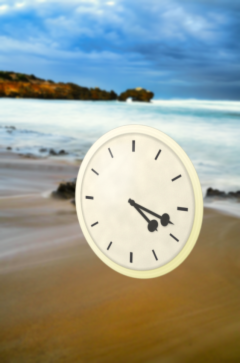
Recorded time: 4:18
